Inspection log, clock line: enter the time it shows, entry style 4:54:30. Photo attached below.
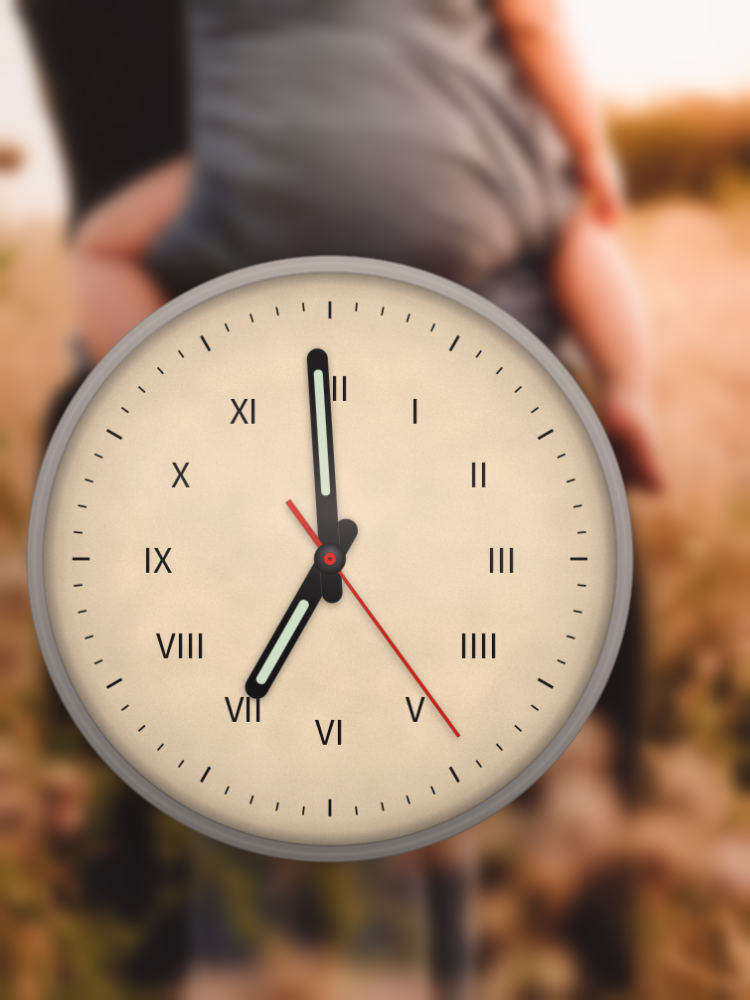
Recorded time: 6:59:24
